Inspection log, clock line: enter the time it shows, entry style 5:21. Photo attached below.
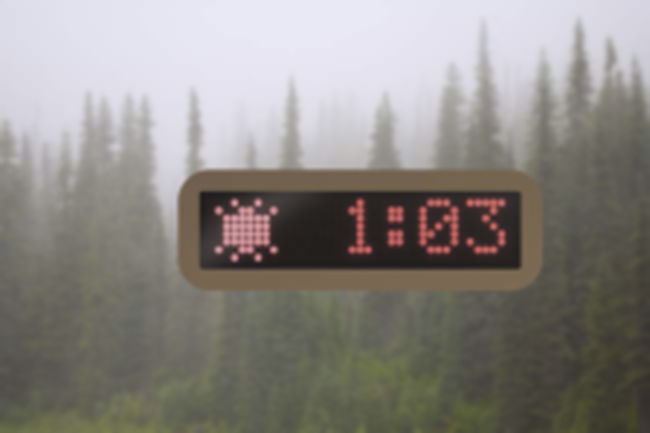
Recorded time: 1:03
